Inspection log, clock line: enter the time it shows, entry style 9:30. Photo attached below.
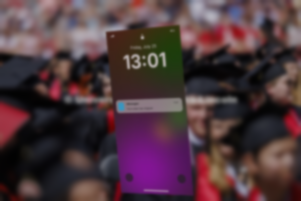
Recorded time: 13:01
